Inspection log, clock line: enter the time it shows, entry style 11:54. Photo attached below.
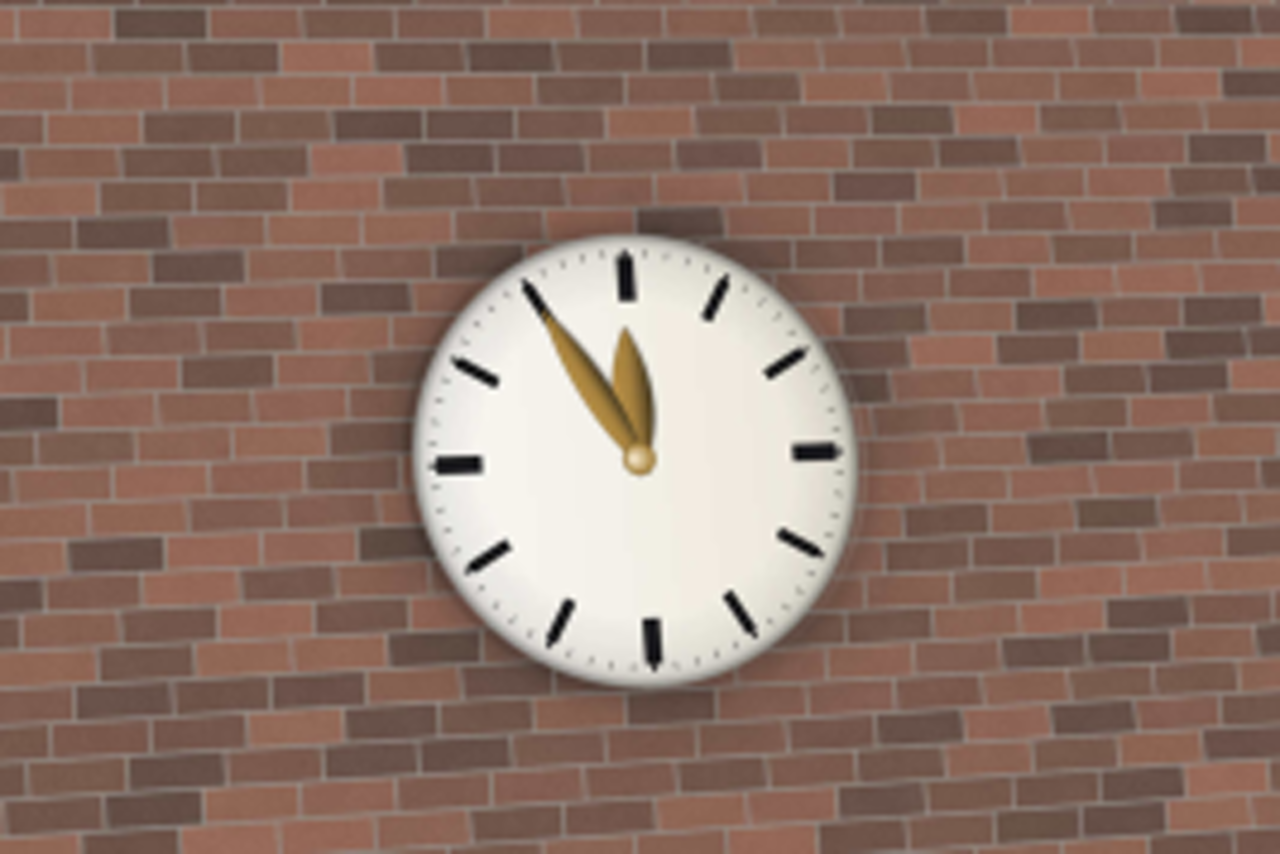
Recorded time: 11:55
